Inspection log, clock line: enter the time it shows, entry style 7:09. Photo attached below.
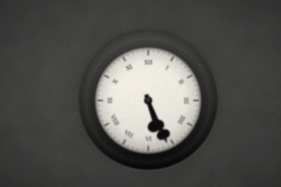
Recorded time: 5:26
